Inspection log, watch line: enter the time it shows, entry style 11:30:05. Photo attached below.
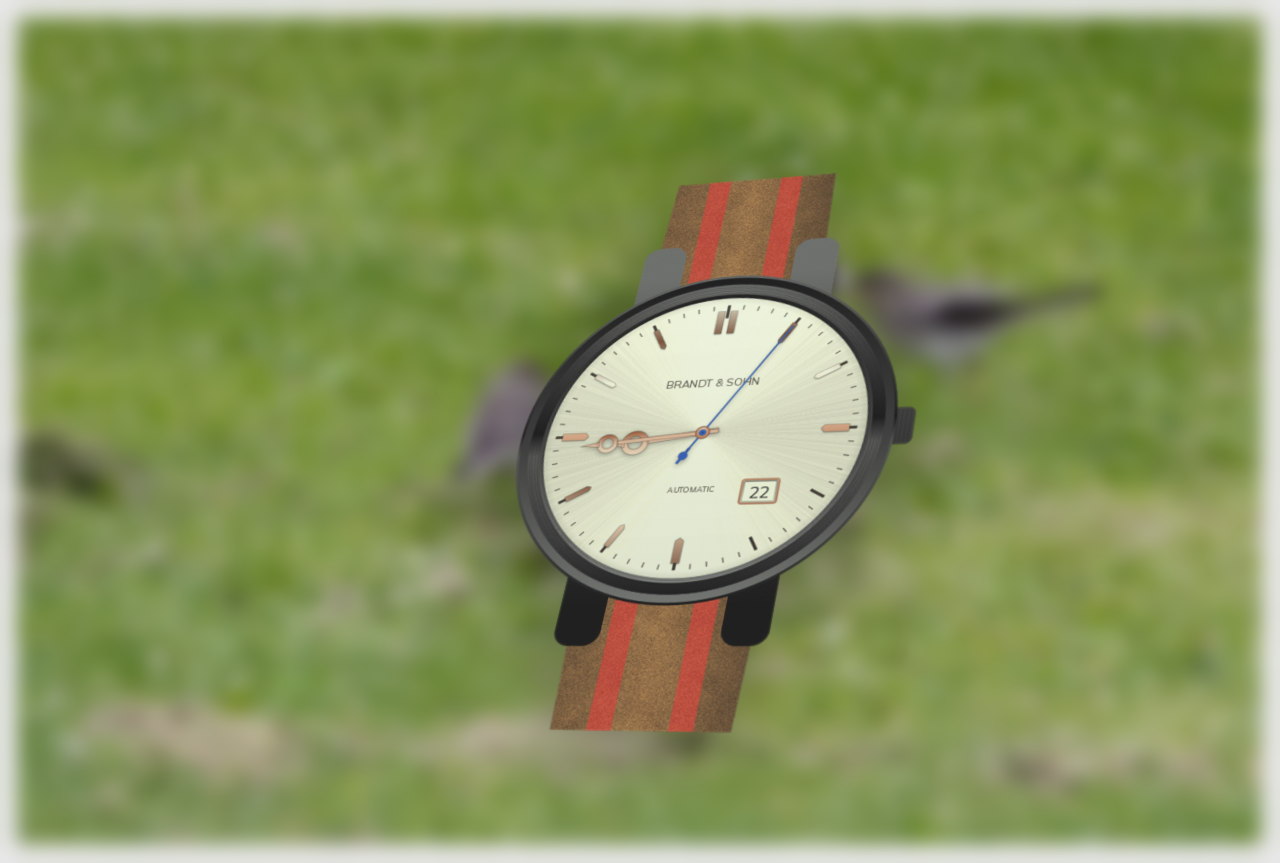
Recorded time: 8:44:05
